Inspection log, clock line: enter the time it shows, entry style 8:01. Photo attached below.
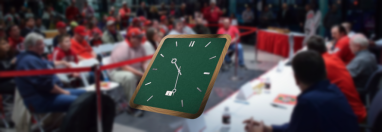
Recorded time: 10:28
